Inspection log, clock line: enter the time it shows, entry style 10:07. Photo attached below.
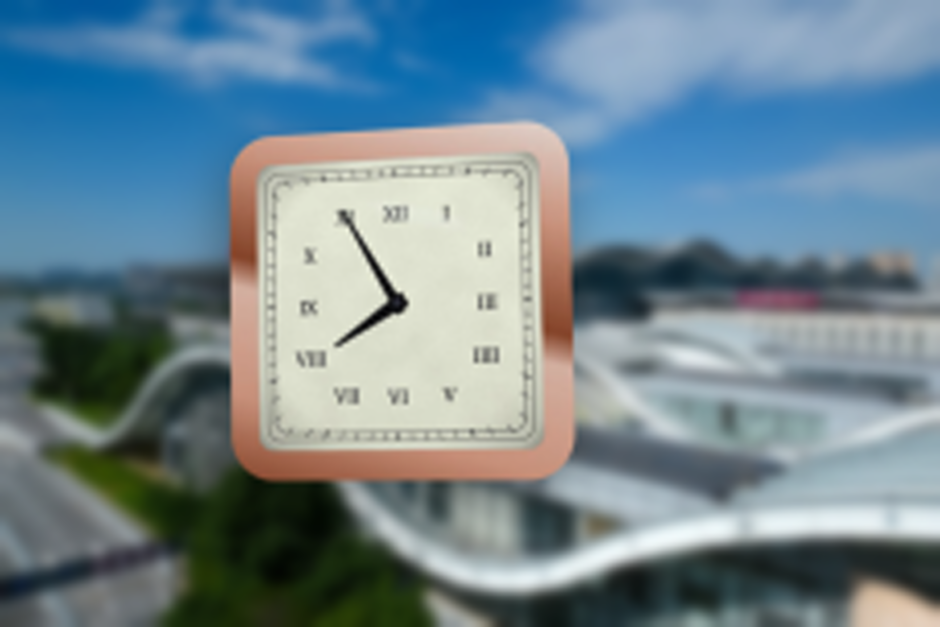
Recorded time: 7:55
